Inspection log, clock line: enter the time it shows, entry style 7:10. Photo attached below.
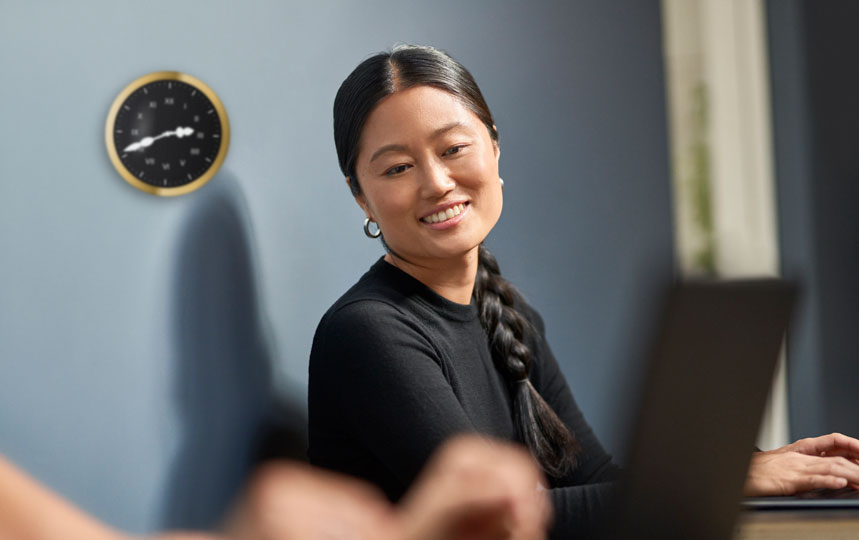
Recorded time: 2:41
